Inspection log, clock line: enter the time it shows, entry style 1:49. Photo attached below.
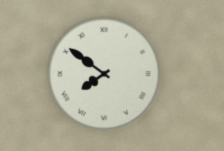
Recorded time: 7:51
